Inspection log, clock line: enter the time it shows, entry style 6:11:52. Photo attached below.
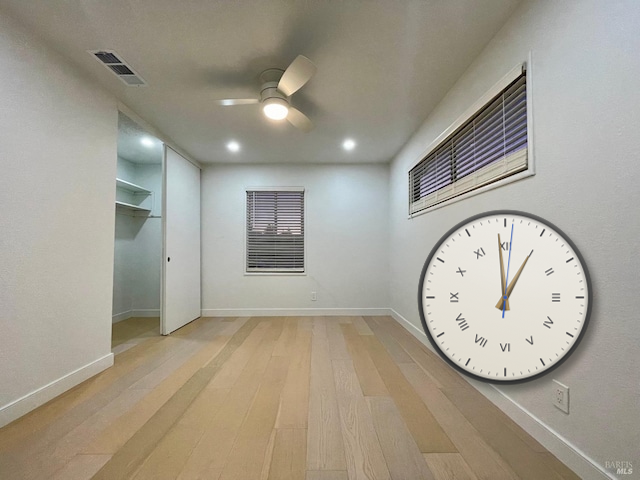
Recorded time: 12:59:01
